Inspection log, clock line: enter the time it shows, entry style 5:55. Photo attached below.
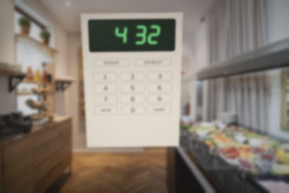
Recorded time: 4:32
